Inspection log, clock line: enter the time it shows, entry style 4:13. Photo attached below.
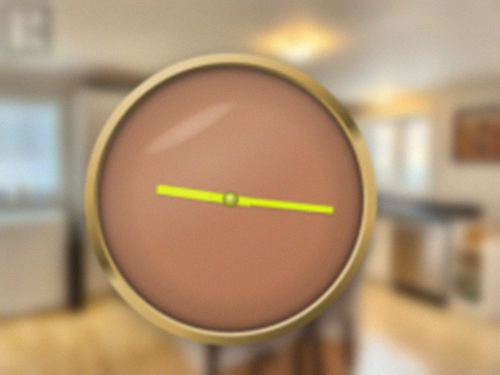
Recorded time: 9:16
